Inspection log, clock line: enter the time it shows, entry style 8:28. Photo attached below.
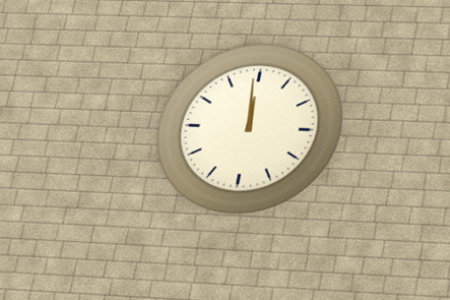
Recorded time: 11:59
